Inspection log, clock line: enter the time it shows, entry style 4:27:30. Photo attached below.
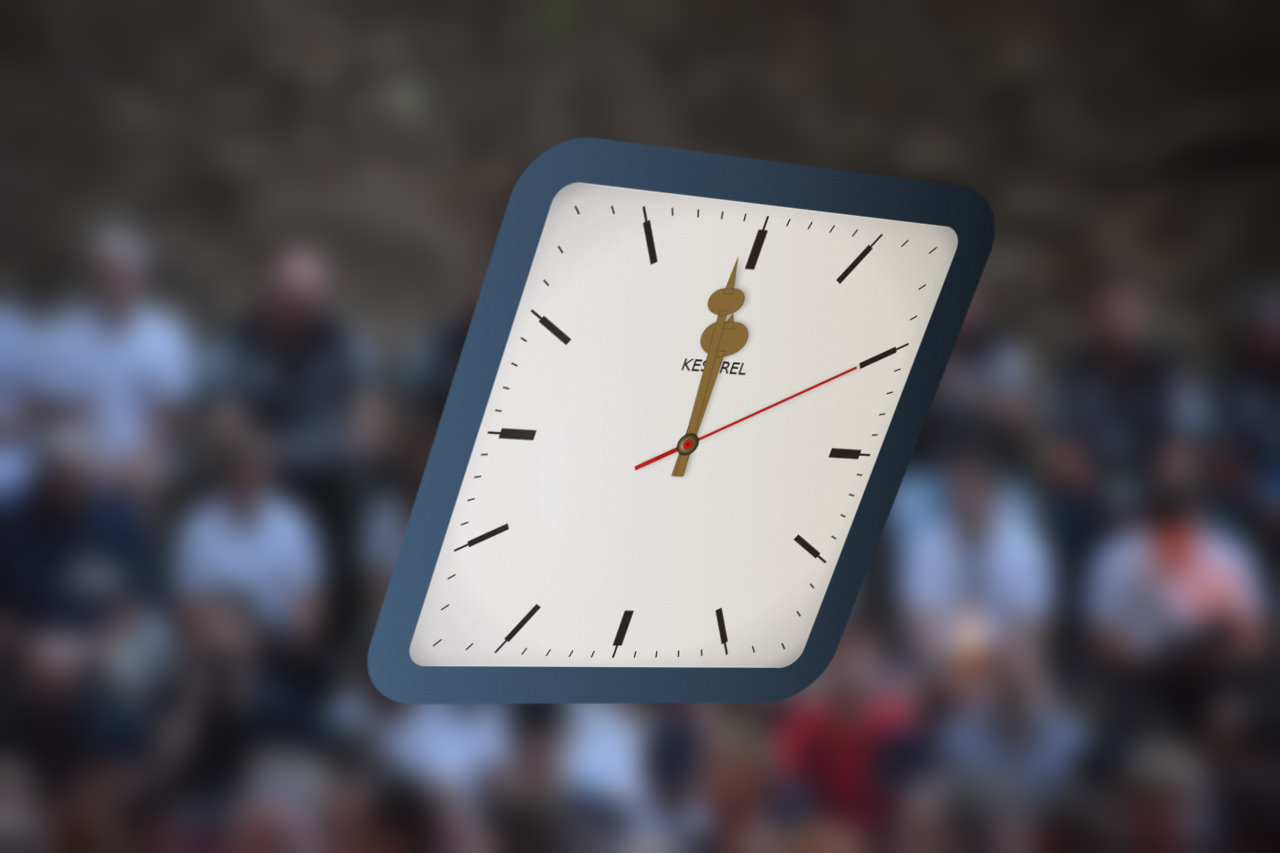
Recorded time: 11:59:10
